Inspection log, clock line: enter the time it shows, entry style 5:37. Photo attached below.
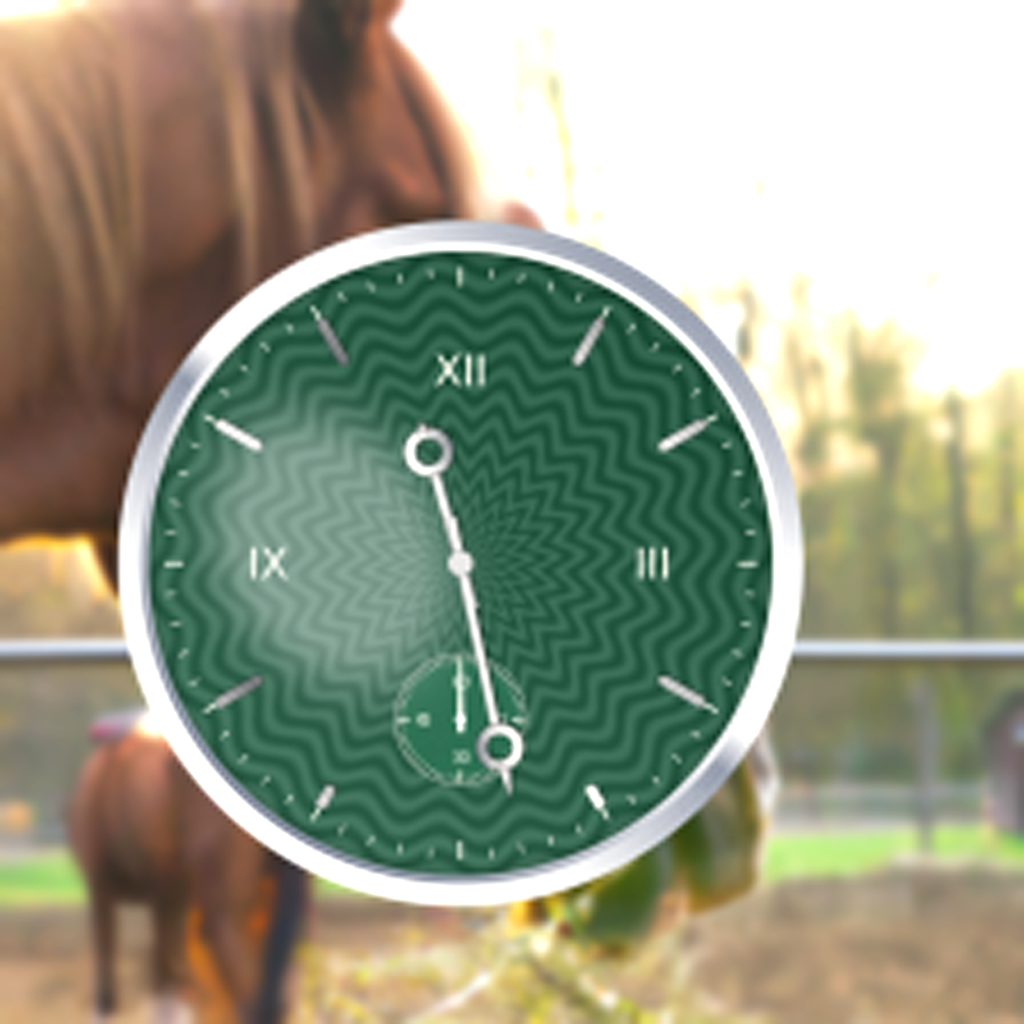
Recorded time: 11:28
